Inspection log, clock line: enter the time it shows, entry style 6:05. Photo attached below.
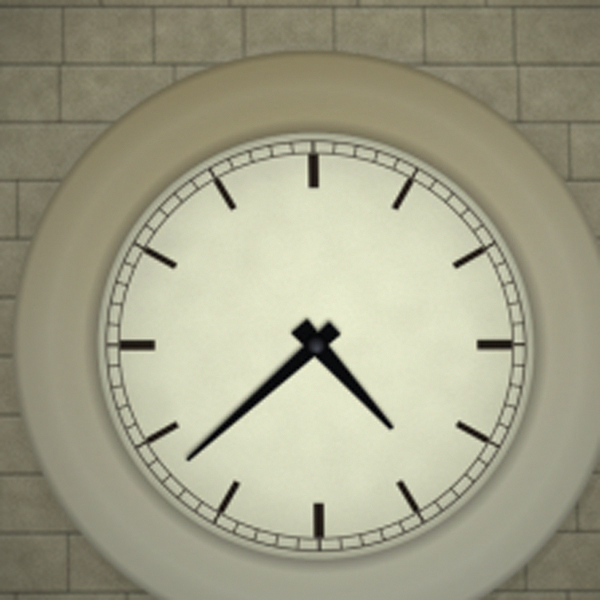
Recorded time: 4:38
